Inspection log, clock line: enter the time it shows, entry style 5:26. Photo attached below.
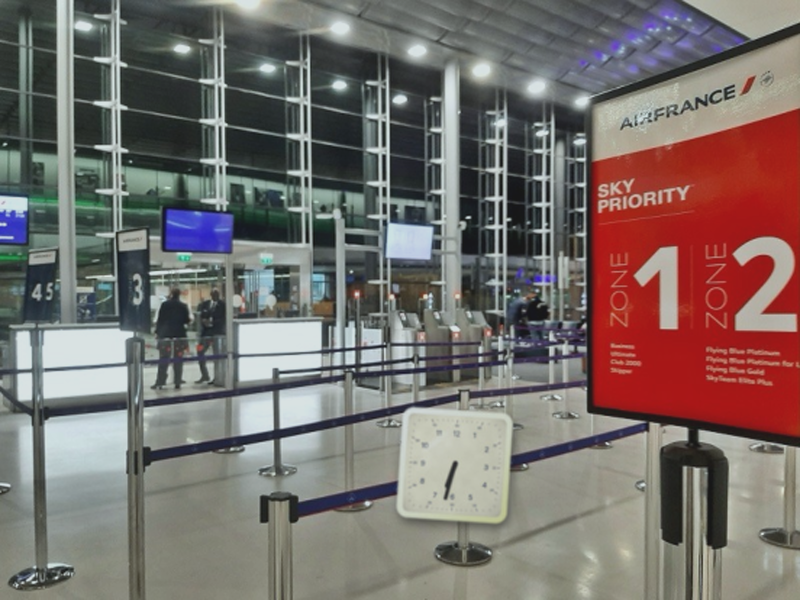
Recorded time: 6:32
